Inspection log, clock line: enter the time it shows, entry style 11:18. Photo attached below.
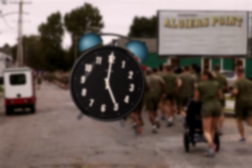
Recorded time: 5:00
